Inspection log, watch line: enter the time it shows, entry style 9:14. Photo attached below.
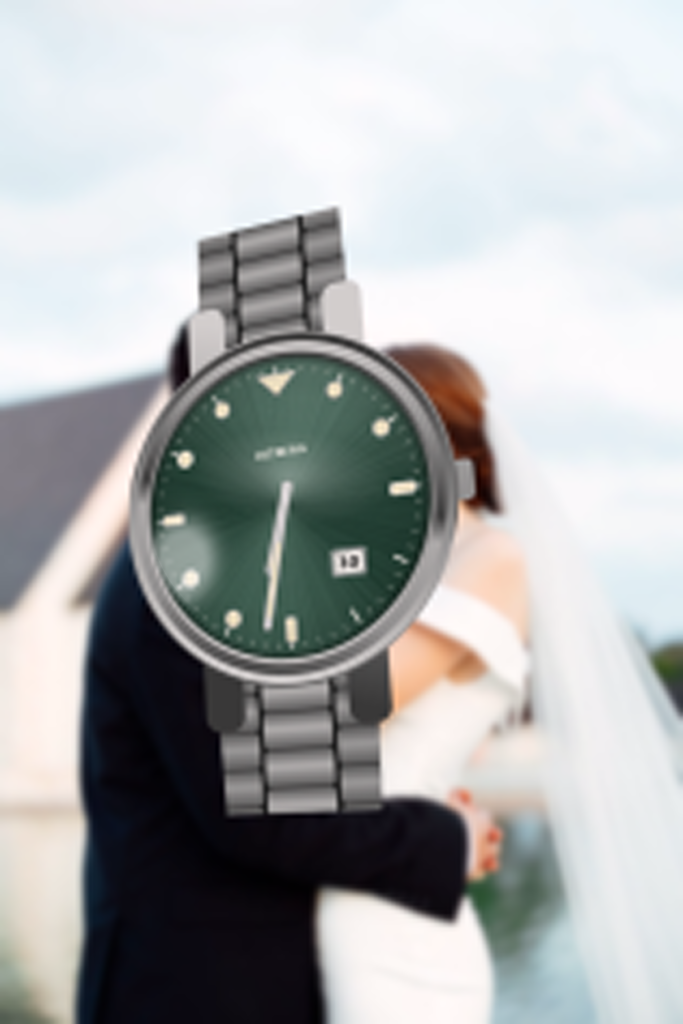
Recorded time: 6:32
